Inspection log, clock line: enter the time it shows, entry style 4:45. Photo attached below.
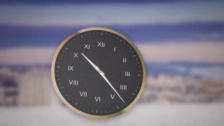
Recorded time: 10:23
